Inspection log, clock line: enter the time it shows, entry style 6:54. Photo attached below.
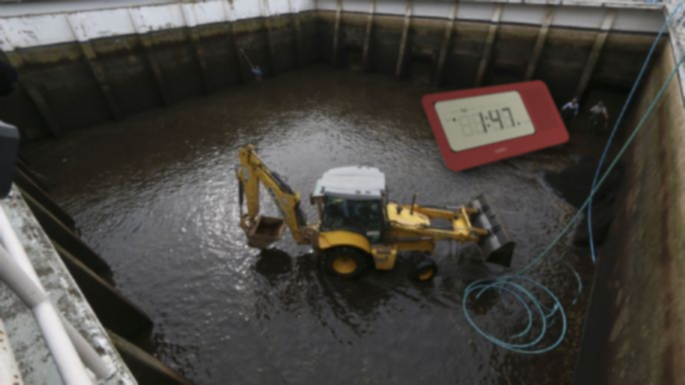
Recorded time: 1:47
